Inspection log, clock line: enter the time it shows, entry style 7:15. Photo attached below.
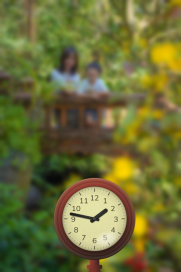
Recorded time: 1:47
